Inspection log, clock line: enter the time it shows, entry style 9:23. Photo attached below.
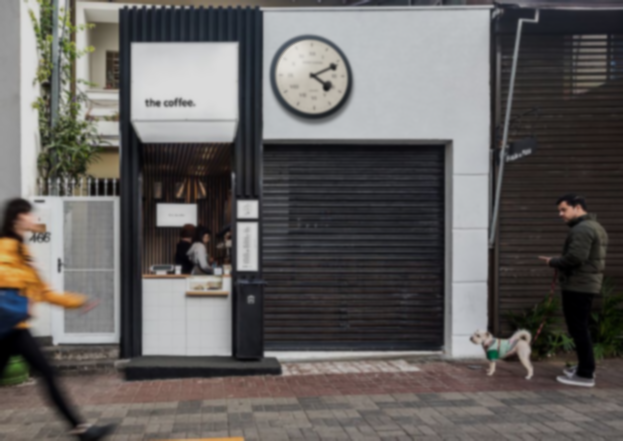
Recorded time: 4:11
